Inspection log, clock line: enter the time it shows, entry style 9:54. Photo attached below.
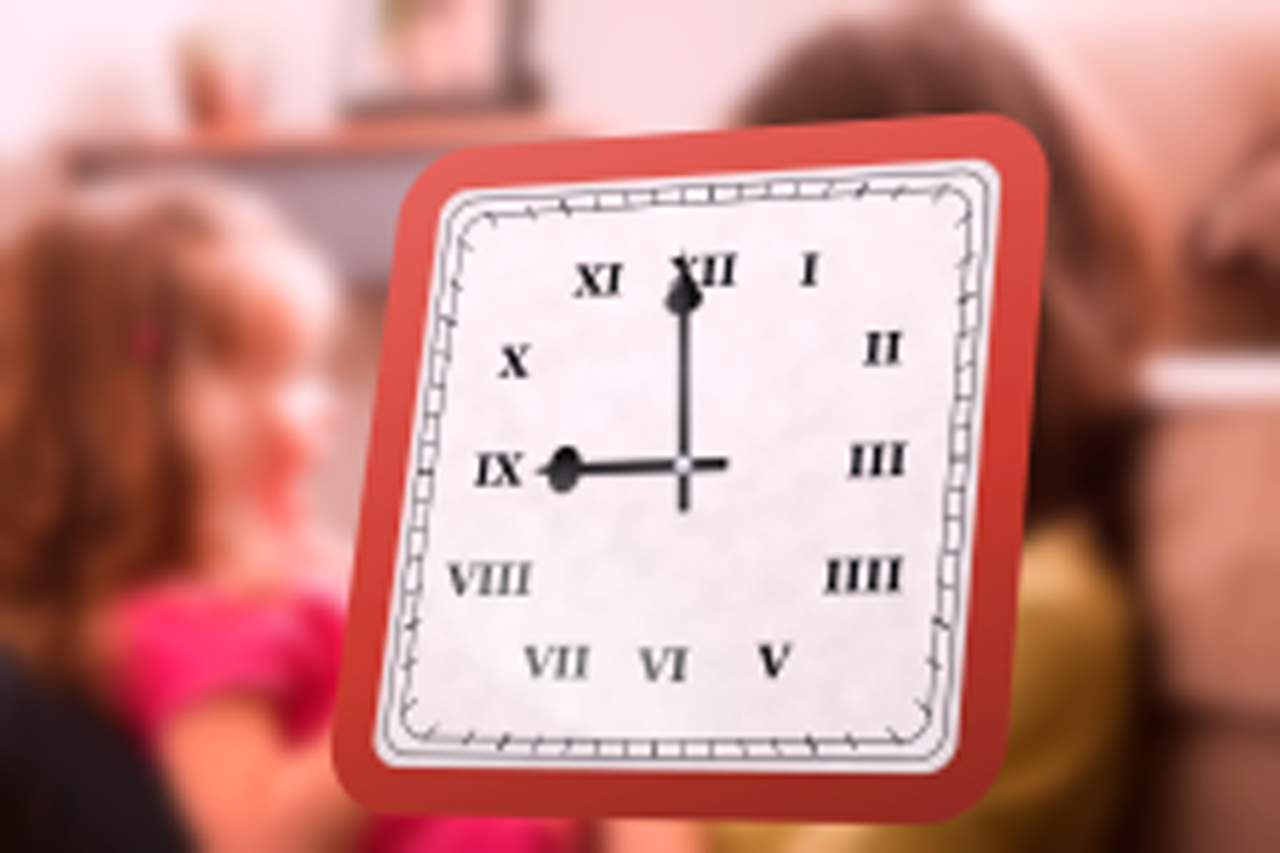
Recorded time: 8:59
